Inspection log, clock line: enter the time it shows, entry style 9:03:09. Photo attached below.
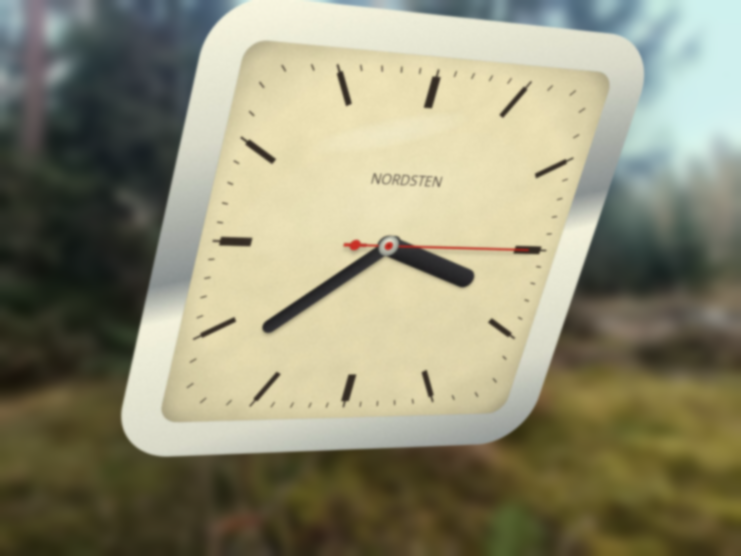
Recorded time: 3:38:15
